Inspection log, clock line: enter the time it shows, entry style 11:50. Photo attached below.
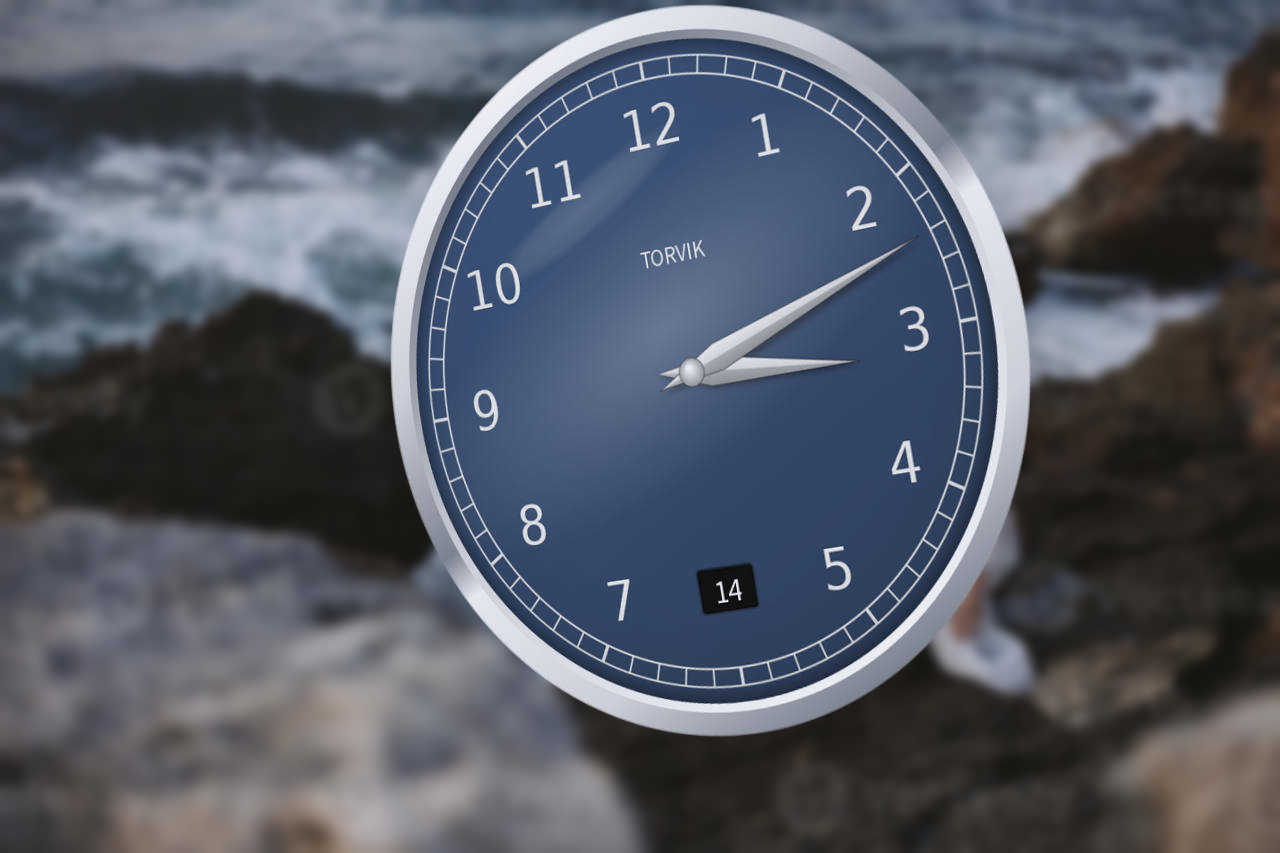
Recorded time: 3:12
